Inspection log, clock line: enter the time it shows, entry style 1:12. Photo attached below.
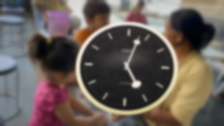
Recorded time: 5:03
